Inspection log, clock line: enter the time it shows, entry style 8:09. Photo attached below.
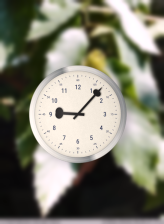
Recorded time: 9:07
